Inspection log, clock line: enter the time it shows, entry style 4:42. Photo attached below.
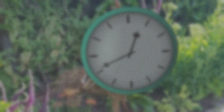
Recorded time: 12:41
